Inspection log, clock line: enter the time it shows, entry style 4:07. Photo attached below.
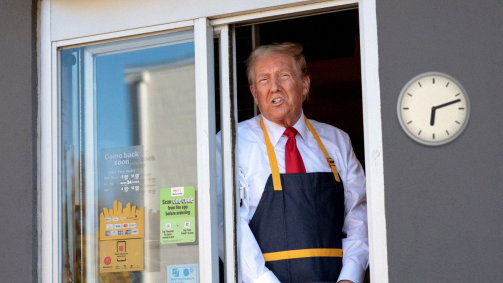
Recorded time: 6:12
